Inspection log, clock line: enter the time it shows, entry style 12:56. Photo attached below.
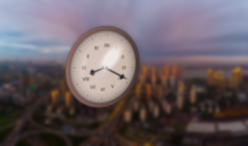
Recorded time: 8:19
